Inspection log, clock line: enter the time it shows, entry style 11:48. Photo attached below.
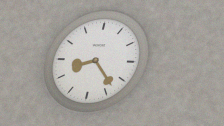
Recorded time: 8:23
